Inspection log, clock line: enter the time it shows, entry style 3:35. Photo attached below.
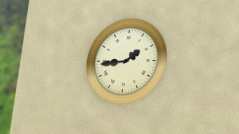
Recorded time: 1:44
